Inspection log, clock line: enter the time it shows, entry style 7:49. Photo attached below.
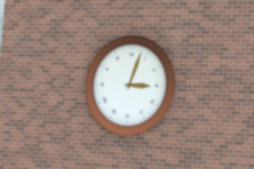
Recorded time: 3:03
